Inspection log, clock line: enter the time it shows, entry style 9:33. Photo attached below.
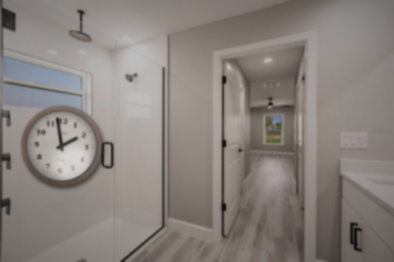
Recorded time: 1:58
